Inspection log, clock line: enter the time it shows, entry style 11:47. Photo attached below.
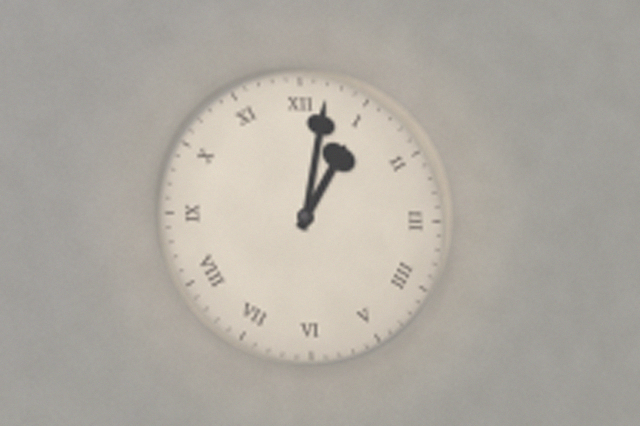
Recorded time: 1:02
